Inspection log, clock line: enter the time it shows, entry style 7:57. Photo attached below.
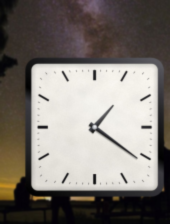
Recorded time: 1:21
